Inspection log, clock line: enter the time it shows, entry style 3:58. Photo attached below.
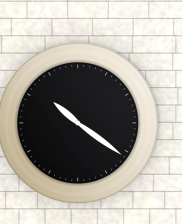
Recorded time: 10:21
